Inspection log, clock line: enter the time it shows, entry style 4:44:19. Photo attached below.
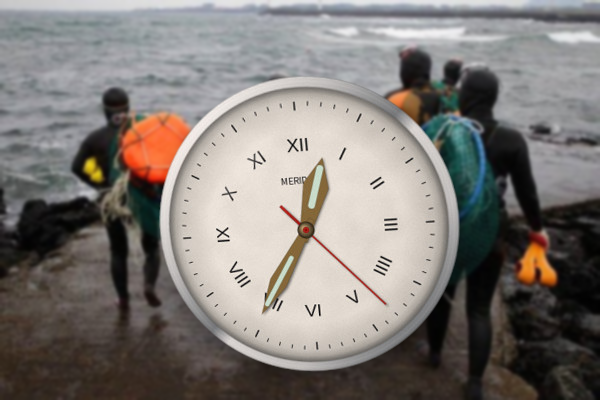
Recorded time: 12:35:23
